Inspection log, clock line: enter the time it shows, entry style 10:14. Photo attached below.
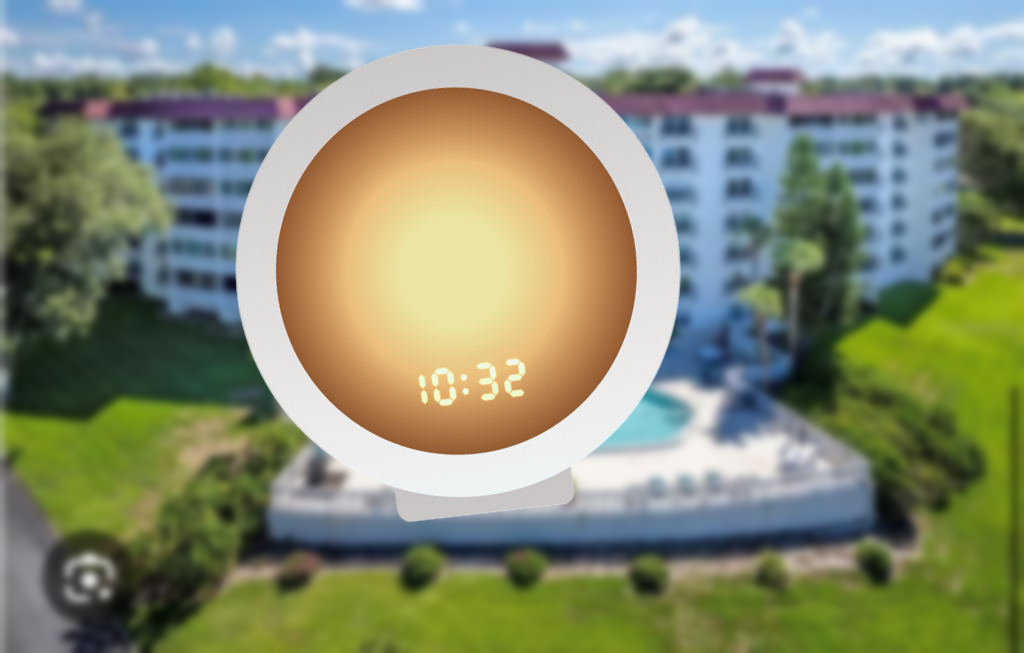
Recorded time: 10:32
